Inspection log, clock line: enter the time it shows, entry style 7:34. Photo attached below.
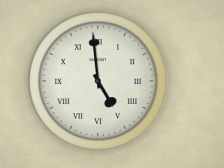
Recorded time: 4:59
